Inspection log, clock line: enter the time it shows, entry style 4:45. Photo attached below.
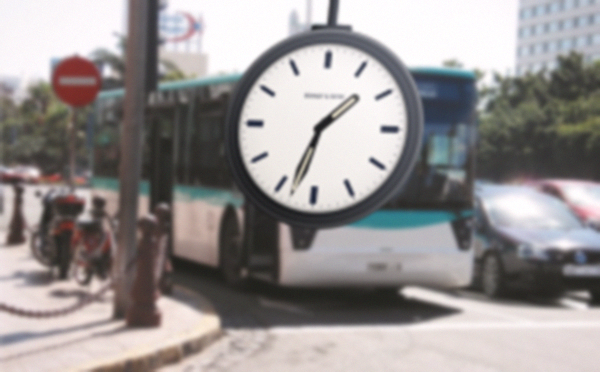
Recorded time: 1:33
